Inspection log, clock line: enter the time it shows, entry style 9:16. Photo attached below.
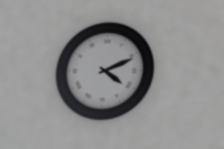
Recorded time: 4:11
